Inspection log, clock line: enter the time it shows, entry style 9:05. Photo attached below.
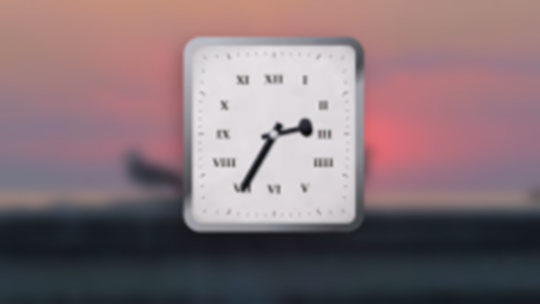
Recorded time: 2:35
